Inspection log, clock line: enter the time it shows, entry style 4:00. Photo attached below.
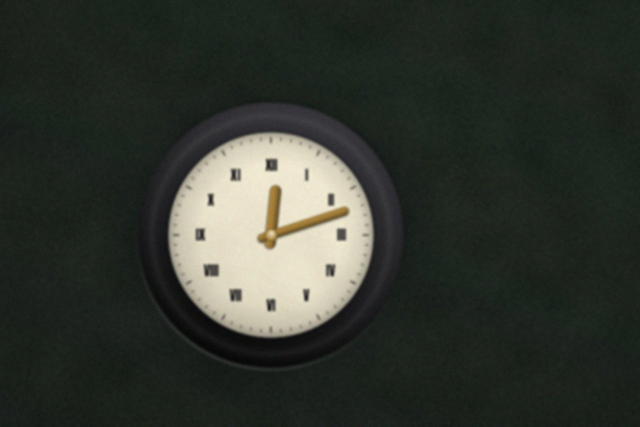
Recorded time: 12:12
